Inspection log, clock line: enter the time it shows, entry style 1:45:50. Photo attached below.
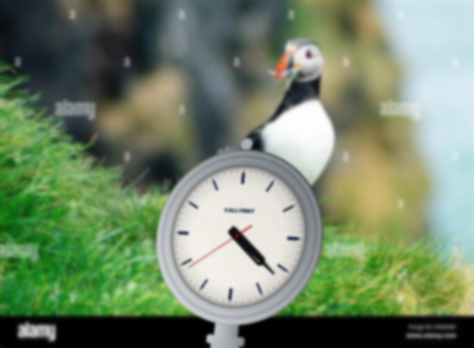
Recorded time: 4:21:39
